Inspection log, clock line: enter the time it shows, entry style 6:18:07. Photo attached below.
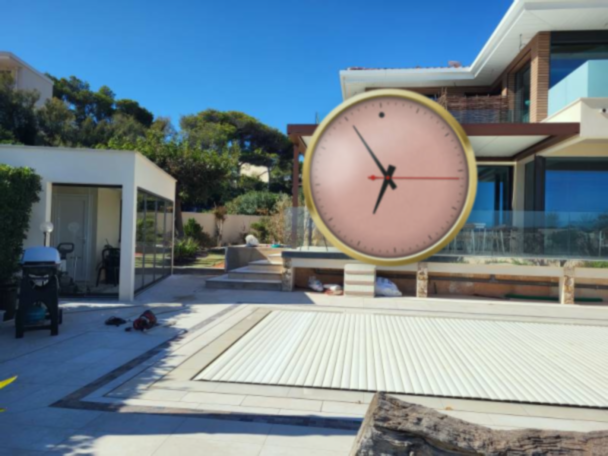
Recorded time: 6:55:16
